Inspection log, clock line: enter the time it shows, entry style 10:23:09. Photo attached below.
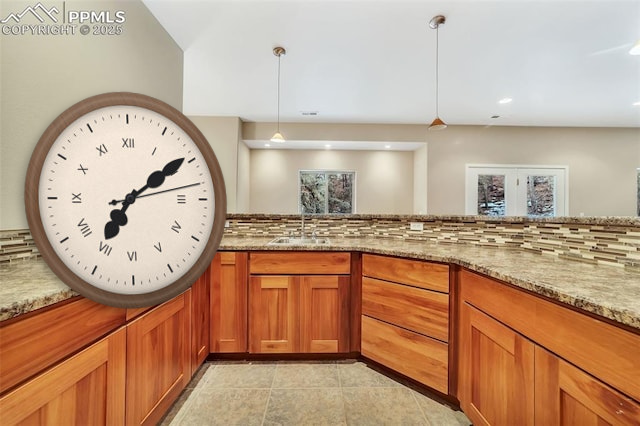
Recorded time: 7:09:13
